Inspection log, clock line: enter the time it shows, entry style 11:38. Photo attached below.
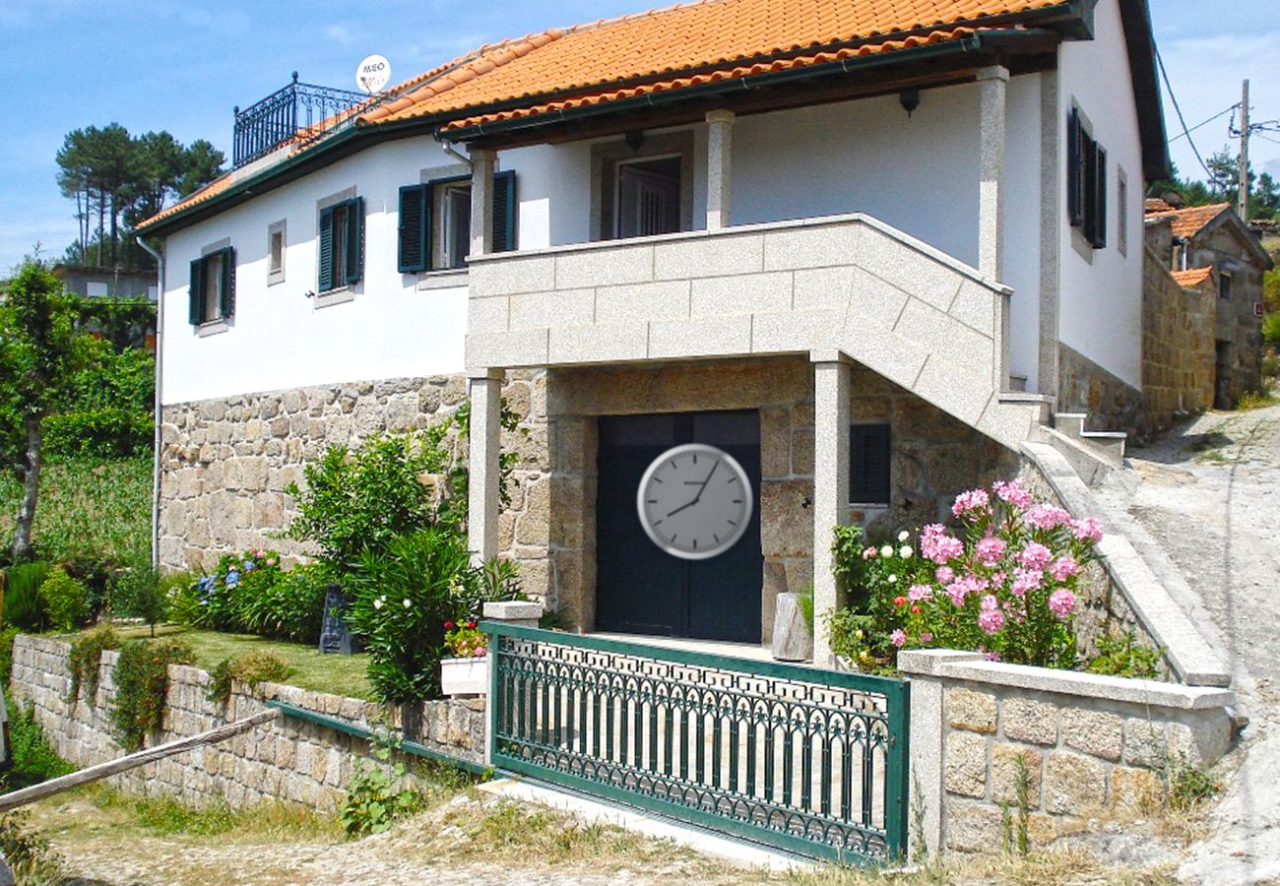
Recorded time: 8:05
